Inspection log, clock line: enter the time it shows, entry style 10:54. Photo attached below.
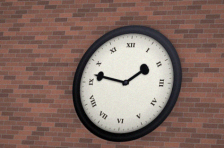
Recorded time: 1:47
